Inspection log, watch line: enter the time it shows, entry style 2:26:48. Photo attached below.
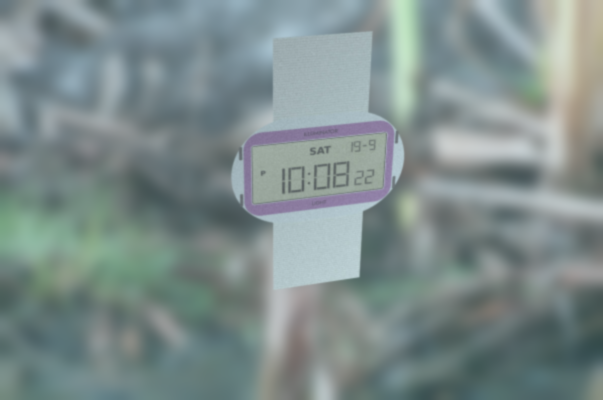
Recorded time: 10:08:22
